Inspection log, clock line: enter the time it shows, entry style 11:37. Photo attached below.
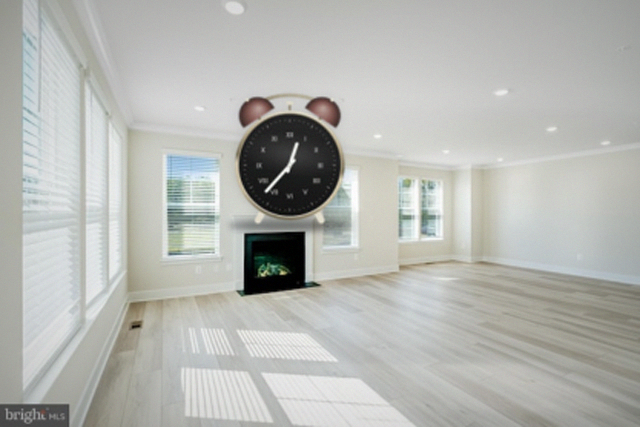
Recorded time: 12:37
